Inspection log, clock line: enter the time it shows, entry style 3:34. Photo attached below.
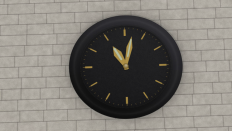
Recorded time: 11:02
